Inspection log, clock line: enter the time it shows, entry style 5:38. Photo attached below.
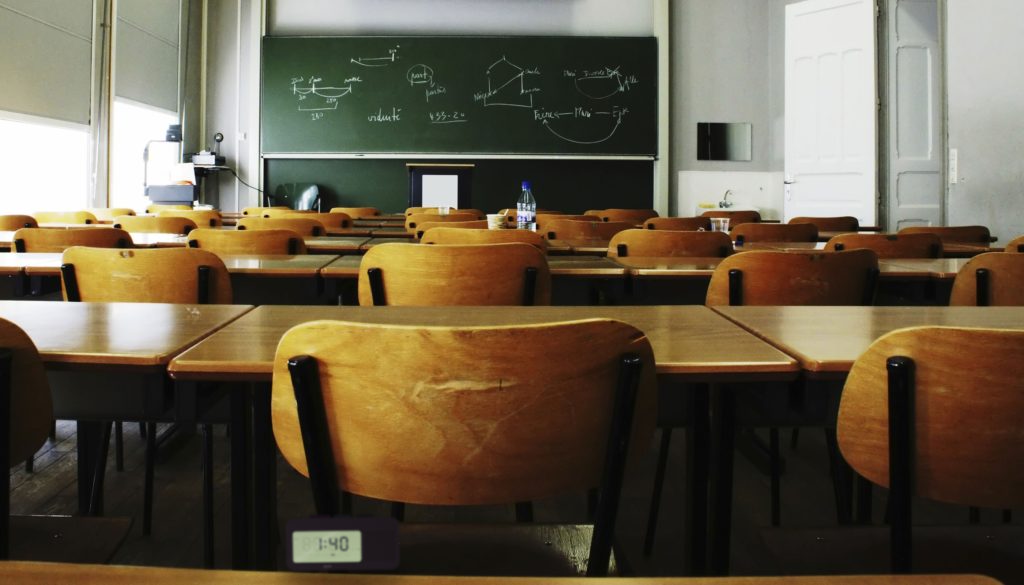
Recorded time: 1:40
